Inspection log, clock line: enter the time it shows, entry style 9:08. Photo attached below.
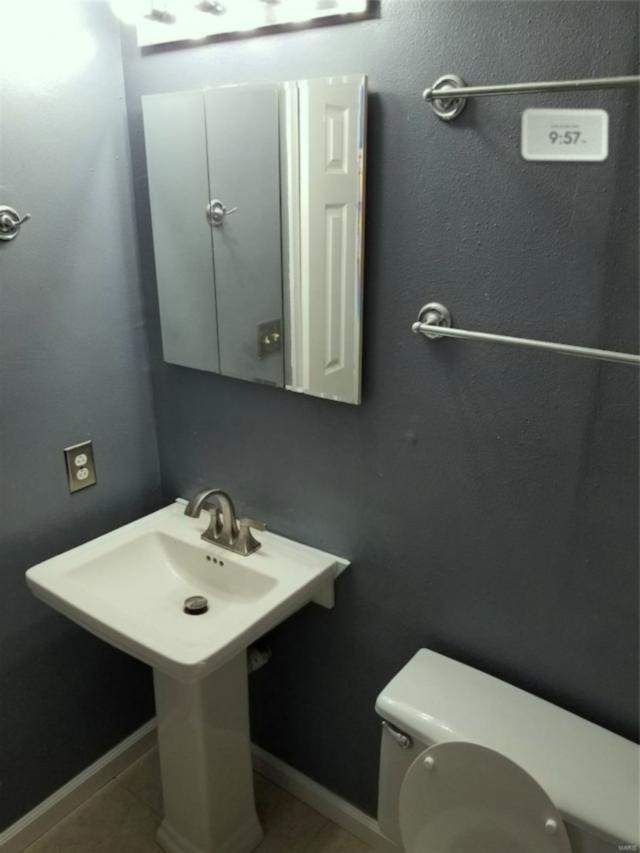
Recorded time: 9:57
